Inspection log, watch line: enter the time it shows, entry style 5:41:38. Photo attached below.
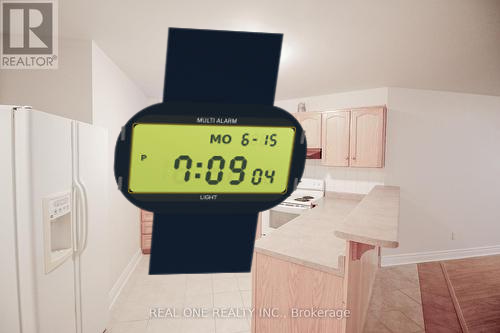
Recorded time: 7:09:04
